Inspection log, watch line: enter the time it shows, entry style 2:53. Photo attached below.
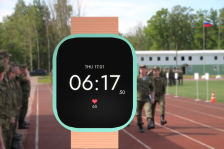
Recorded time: 6:17
